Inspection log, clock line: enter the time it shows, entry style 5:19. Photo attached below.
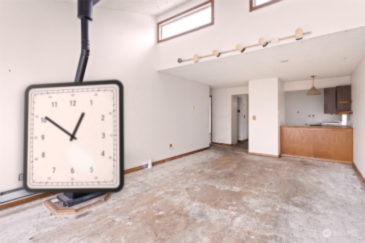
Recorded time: 12:51
